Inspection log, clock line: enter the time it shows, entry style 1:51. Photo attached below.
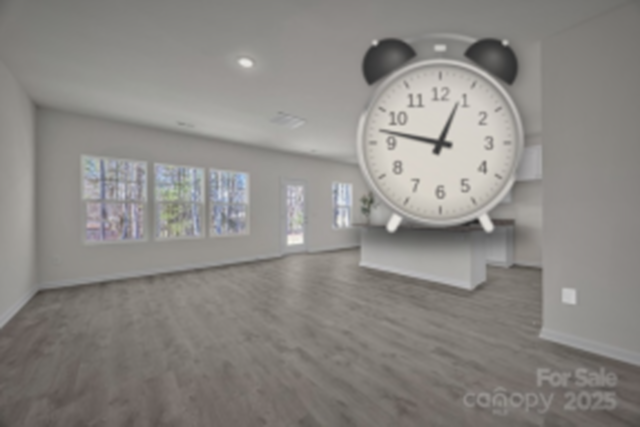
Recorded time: 12:47
